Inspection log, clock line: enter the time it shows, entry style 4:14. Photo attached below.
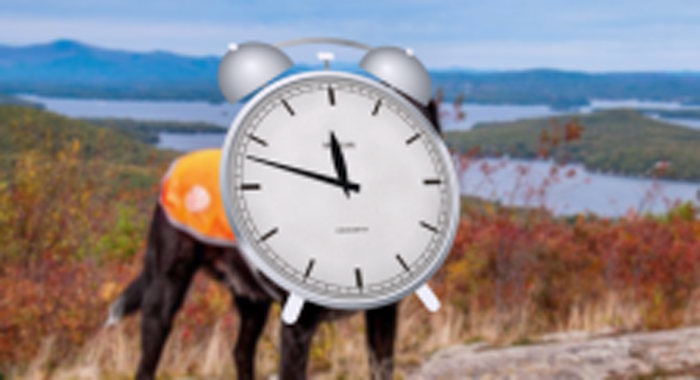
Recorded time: 11:48
